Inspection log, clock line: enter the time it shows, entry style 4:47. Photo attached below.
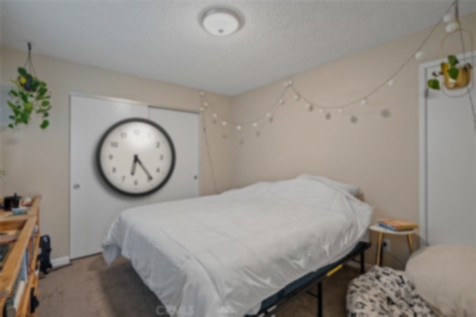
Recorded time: 6:24
